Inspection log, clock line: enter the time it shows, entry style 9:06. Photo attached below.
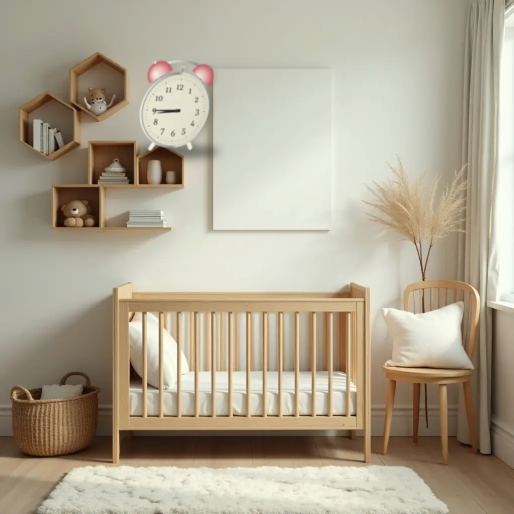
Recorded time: 8:45
